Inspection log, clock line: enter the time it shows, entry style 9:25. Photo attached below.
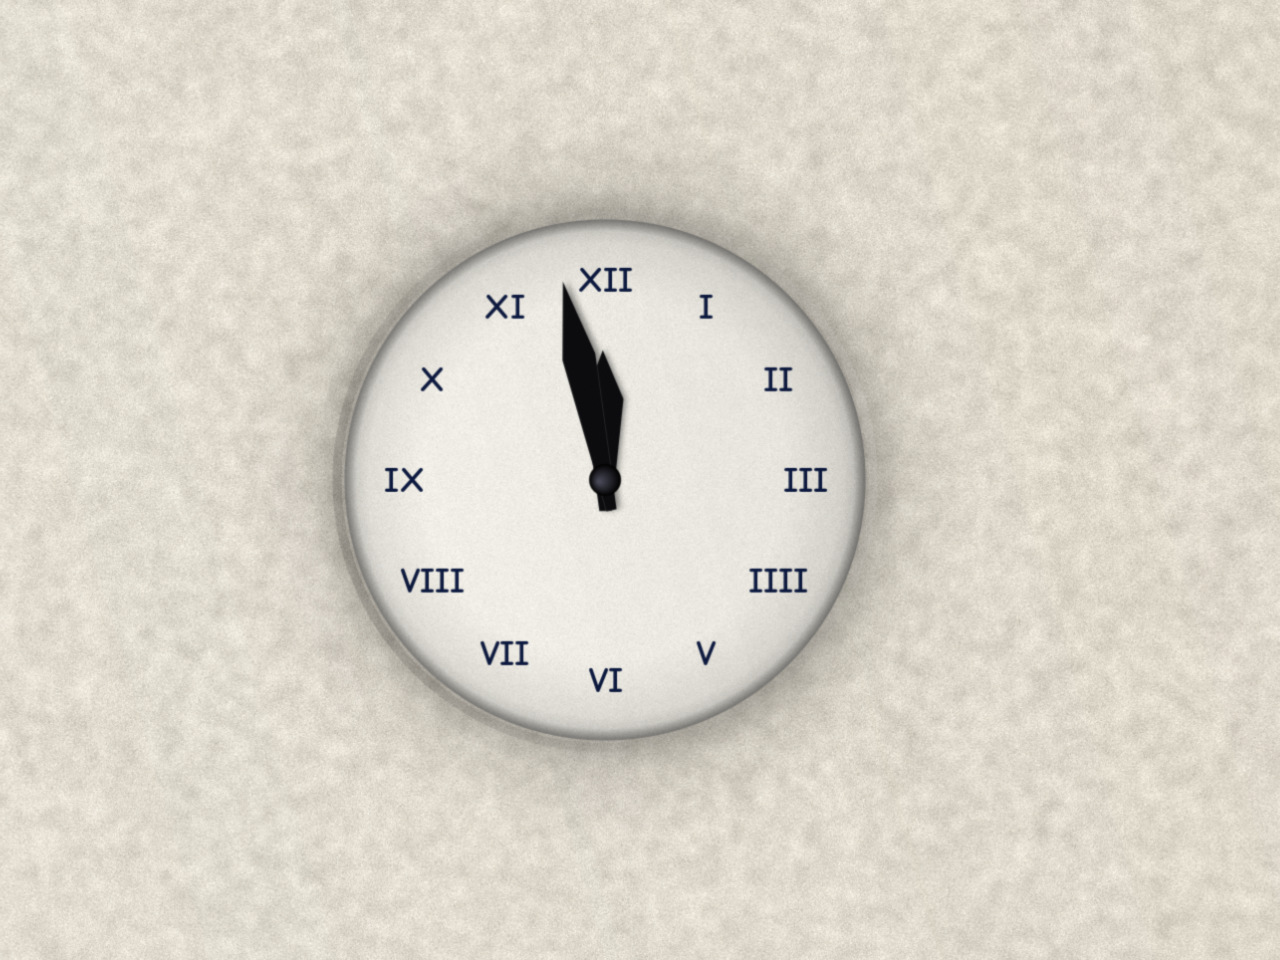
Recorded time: 11:58
